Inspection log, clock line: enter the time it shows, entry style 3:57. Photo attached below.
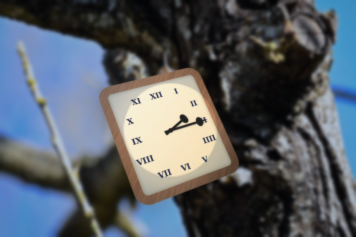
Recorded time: 2:15
